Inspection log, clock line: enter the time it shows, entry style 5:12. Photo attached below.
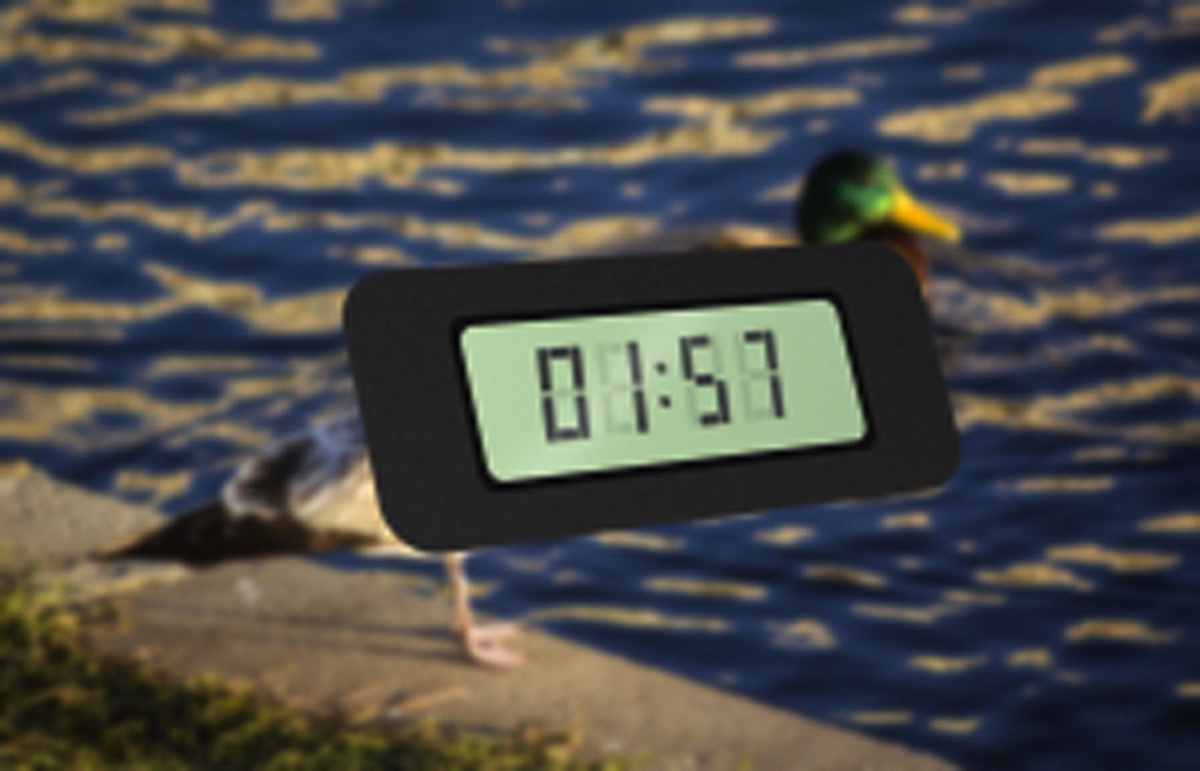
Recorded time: 1:57
